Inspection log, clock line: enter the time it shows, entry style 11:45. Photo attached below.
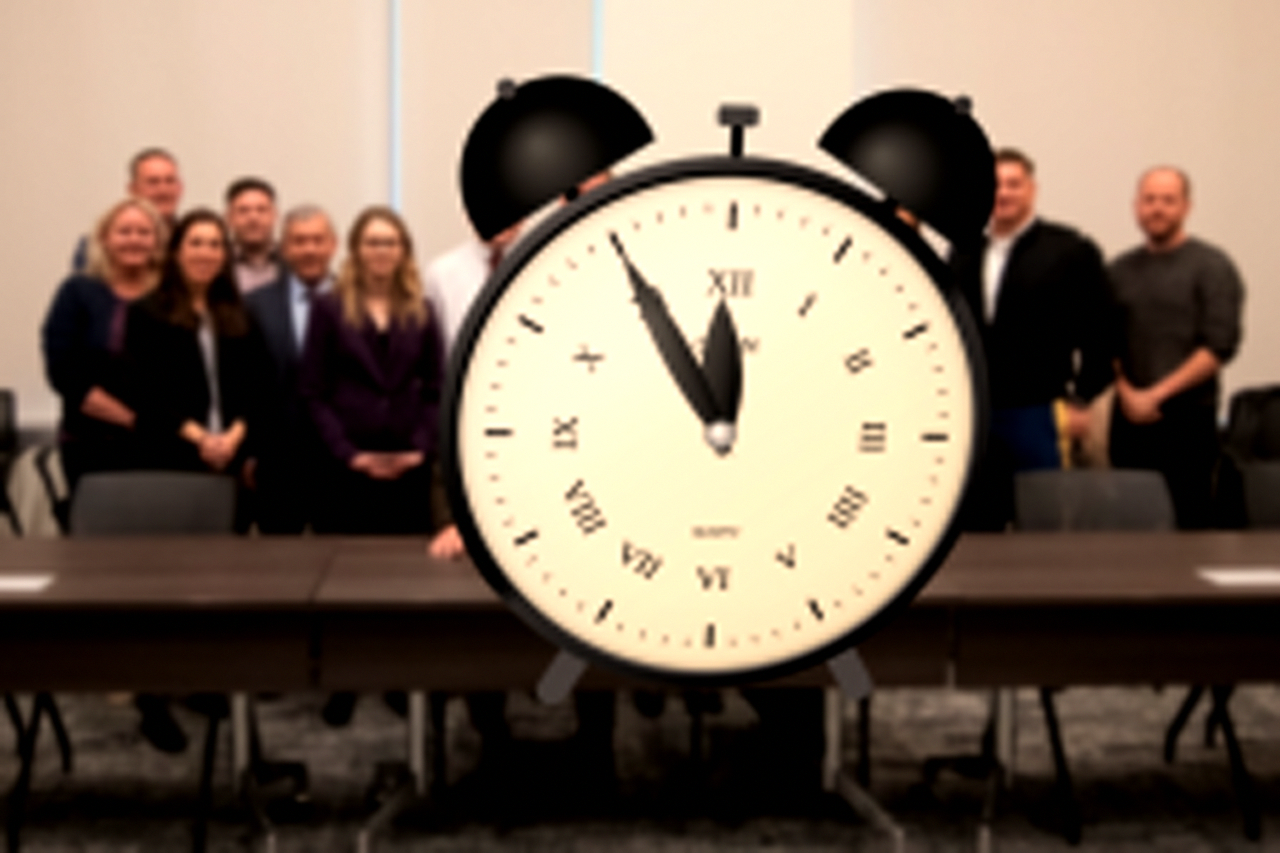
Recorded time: 11:55
